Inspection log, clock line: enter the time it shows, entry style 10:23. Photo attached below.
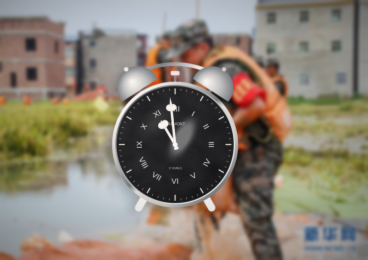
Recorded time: 10:59
